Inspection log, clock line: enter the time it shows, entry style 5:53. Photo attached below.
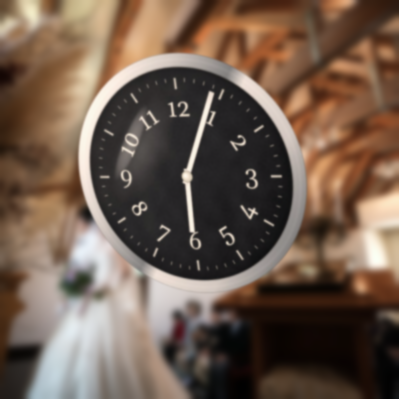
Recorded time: 6:04
